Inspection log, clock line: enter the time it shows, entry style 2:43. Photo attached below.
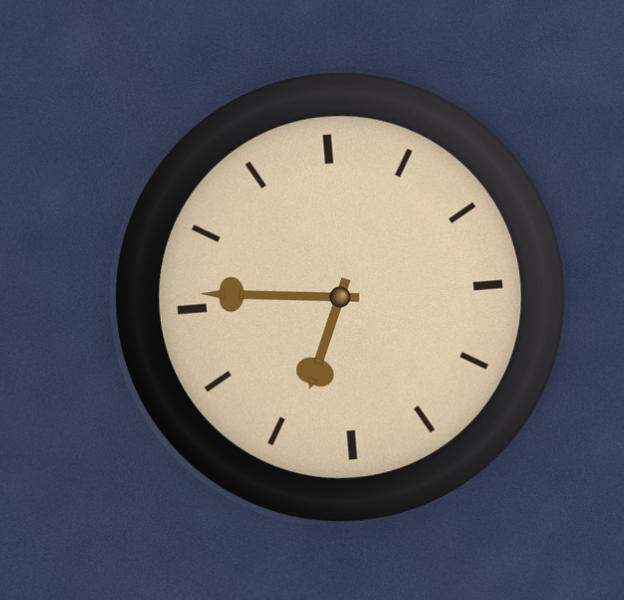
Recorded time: 6:46
